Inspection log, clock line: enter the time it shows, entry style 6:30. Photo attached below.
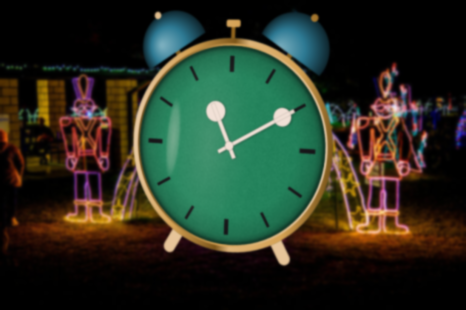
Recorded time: 11:10
